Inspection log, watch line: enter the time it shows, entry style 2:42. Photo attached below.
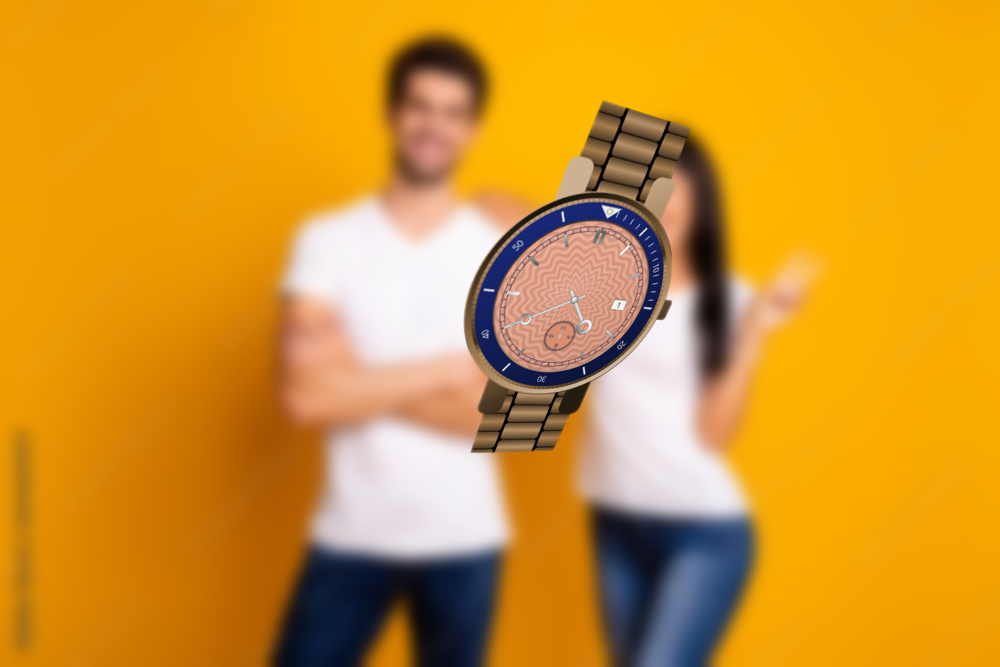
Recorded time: 4:40
